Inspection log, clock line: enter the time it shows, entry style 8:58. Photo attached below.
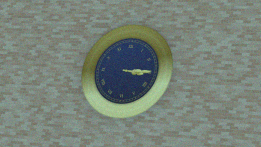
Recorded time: 3:15
